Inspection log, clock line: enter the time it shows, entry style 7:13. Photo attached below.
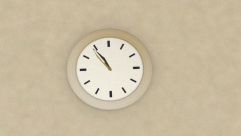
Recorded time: 10:54
